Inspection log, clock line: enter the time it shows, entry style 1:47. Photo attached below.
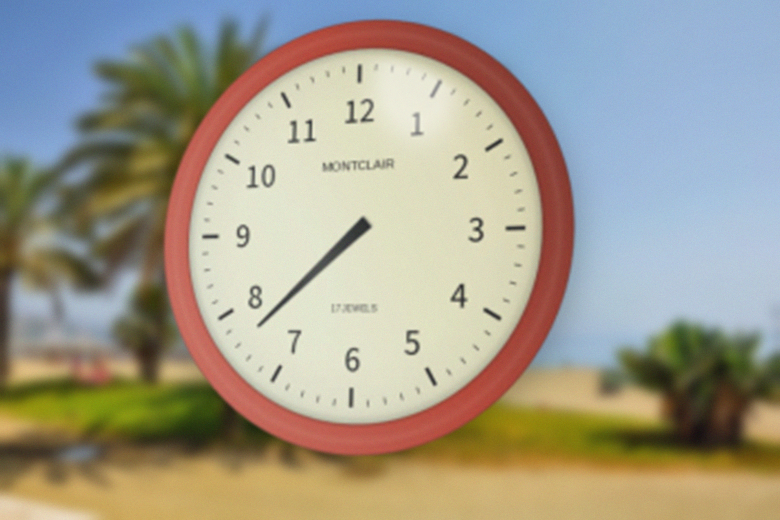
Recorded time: 7:38
